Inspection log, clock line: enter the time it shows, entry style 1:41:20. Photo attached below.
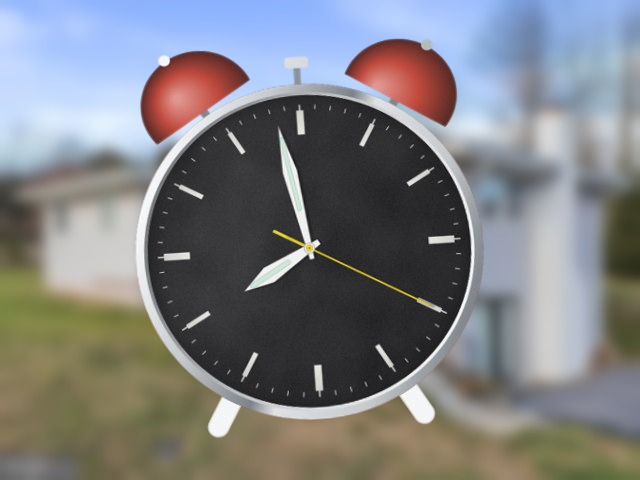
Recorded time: 7:58:20
